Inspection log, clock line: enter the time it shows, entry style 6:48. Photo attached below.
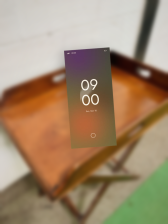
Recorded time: 9:00
